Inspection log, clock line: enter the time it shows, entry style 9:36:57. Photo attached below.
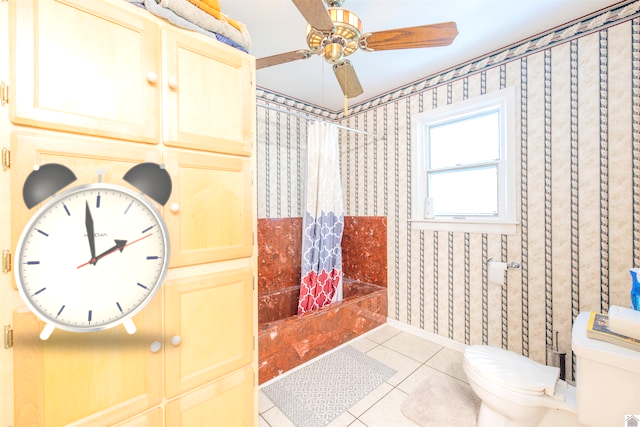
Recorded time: 1:58:11
